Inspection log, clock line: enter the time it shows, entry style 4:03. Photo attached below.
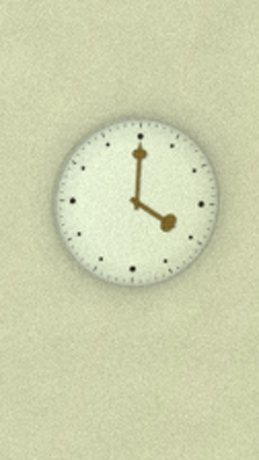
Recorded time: 4:00
